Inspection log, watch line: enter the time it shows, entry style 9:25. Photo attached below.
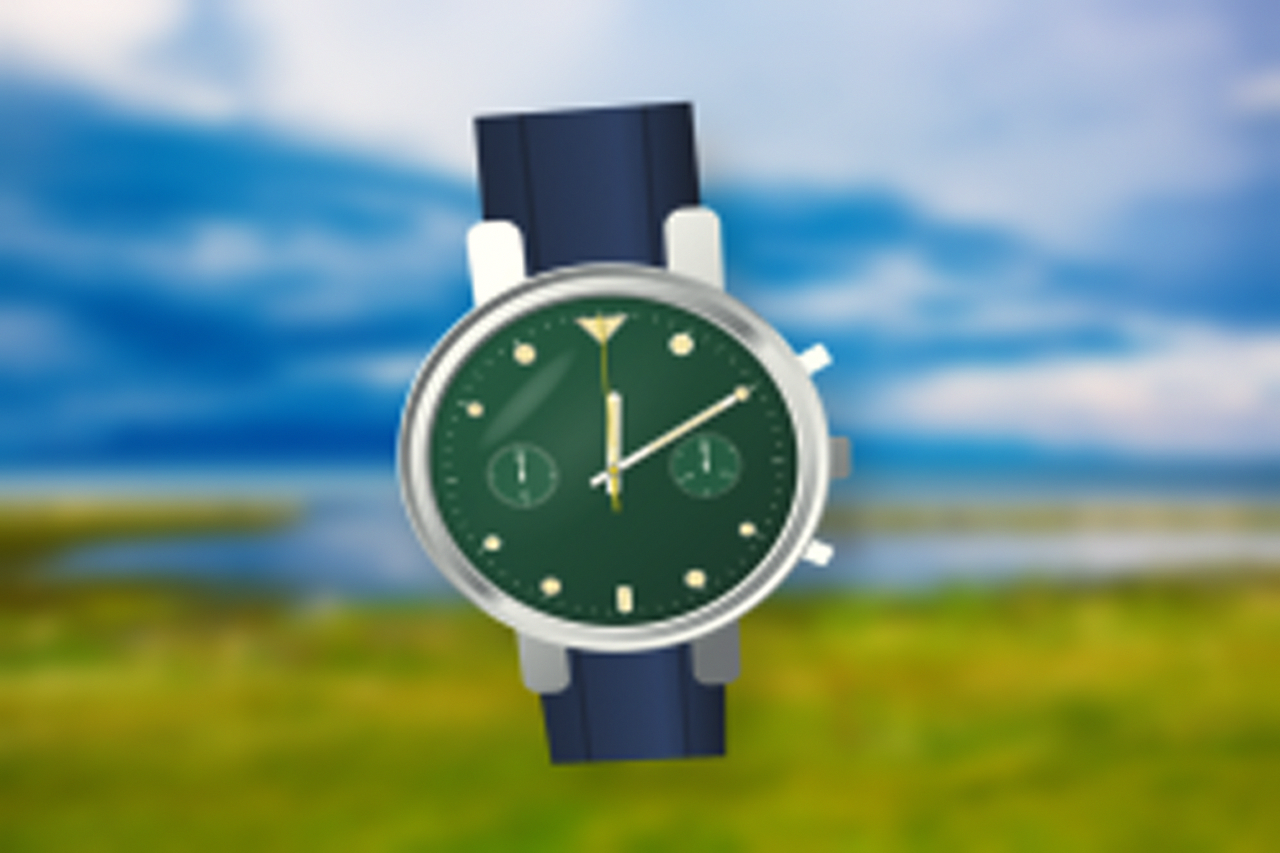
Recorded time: 12:10
